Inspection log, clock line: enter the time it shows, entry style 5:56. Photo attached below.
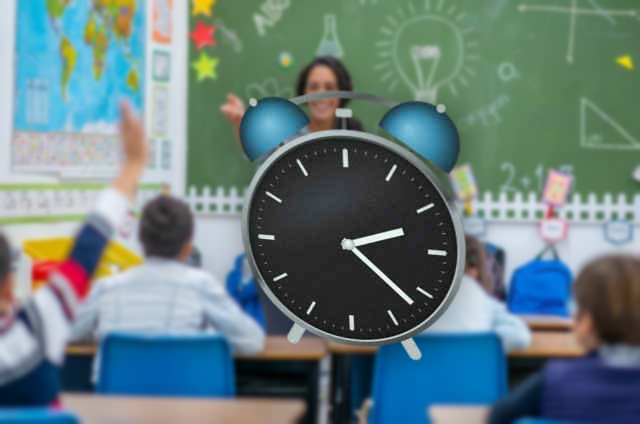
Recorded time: 2:22
